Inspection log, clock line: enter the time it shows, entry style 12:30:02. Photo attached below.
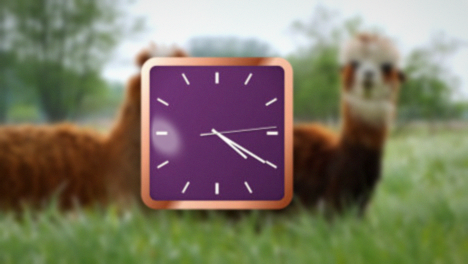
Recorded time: 4:20:14
